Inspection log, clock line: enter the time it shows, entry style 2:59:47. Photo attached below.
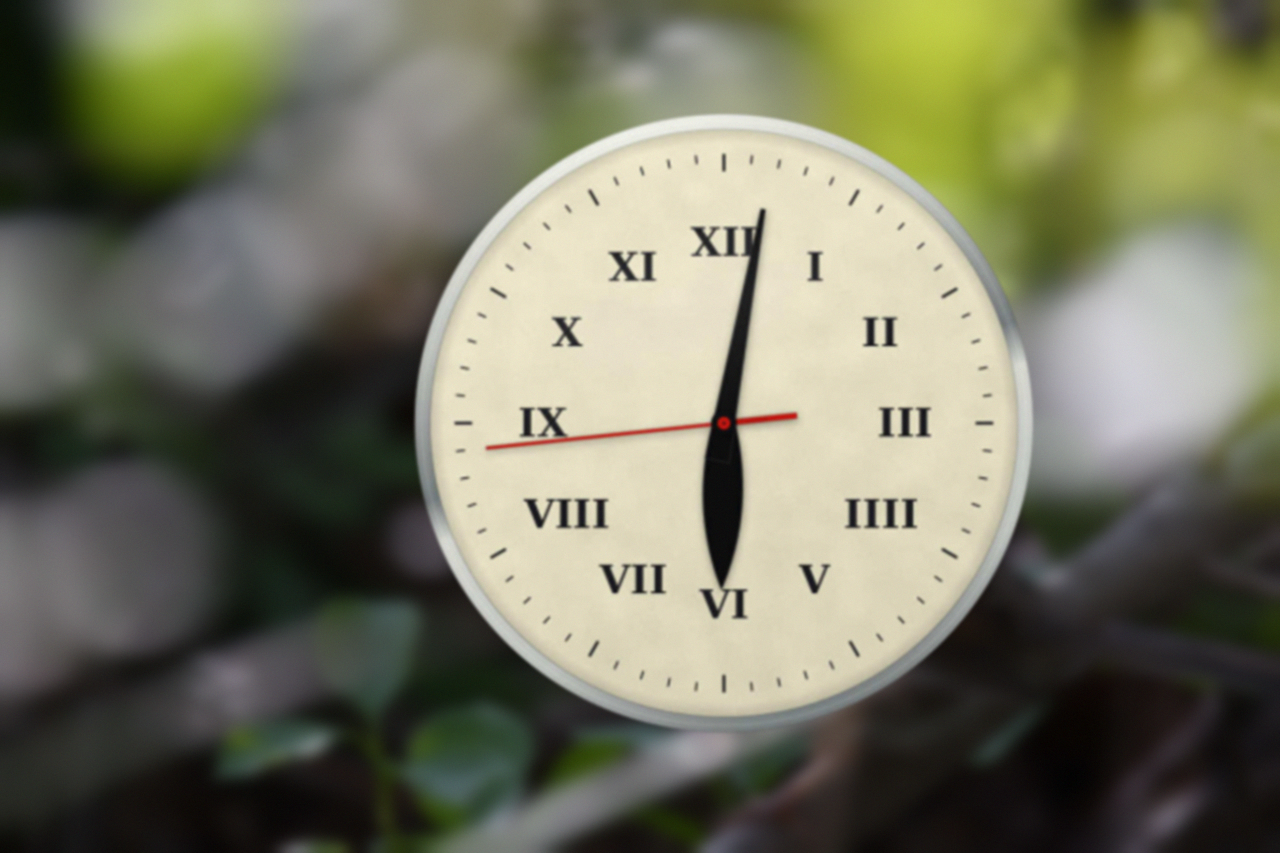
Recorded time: 6:01:44
